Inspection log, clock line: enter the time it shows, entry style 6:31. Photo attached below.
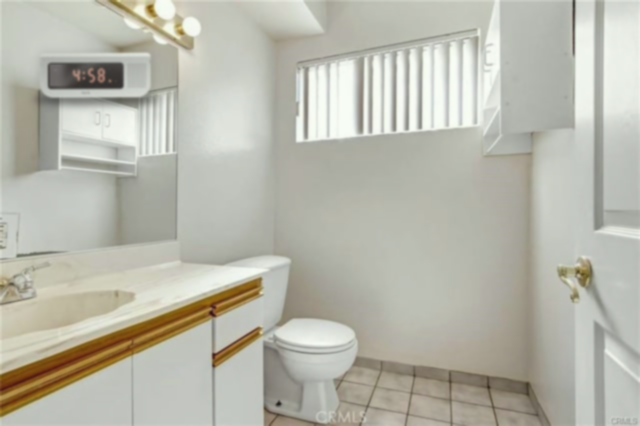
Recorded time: 4:58
